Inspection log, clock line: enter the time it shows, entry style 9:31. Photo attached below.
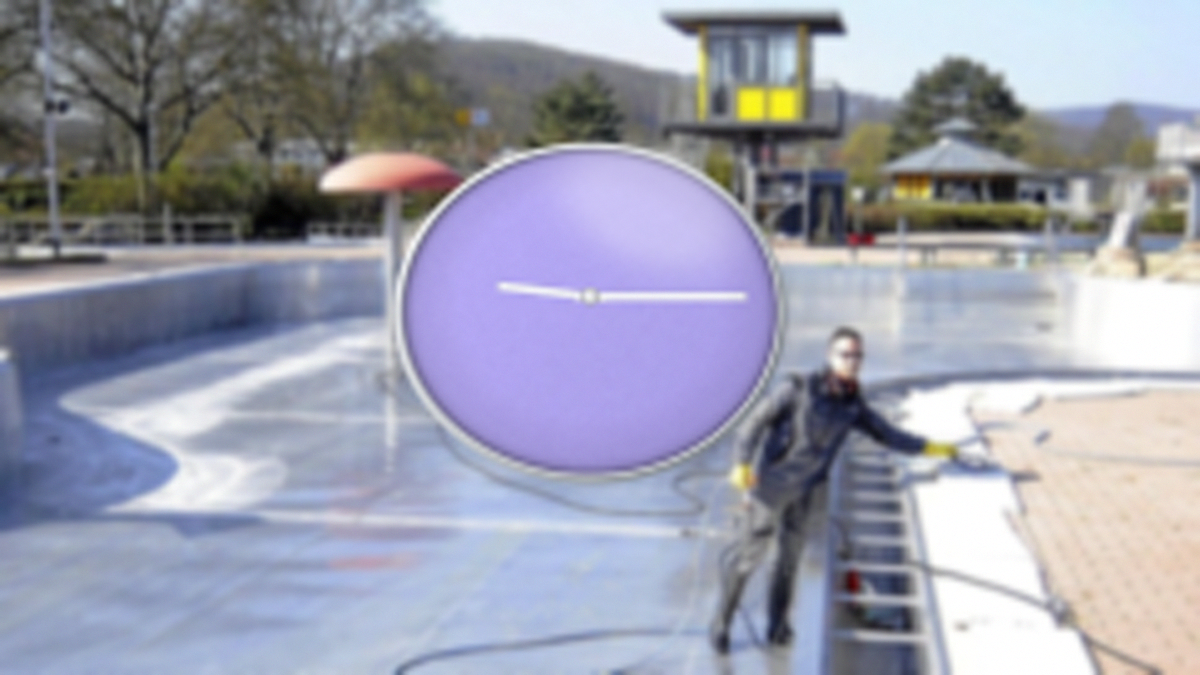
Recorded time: 9:15
